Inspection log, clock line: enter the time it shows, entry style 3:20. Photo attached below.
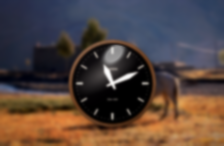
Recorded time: 11:11
